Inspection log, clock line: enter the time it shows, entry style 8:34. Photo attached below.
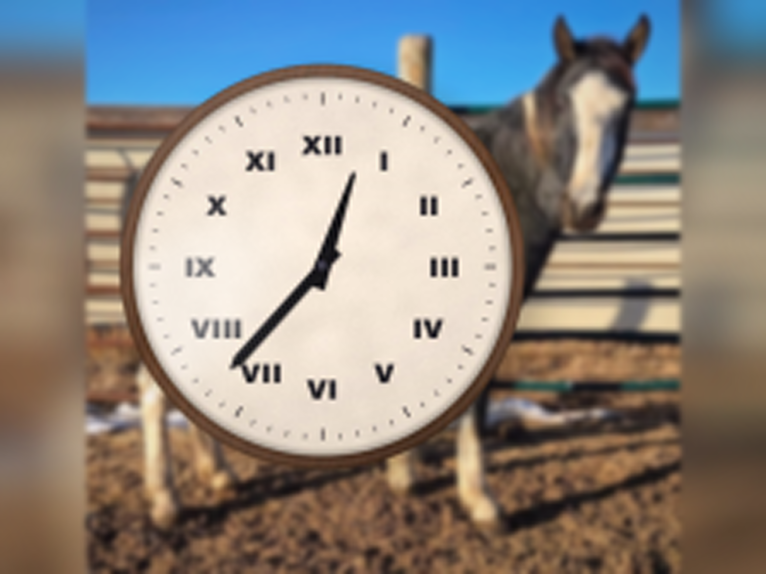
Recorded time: 12:37
